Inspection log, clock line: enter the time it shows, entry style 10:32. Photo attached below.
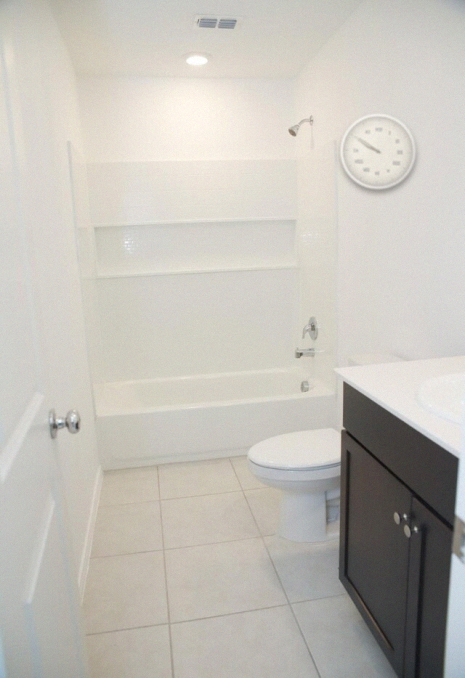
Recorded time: 9:50
